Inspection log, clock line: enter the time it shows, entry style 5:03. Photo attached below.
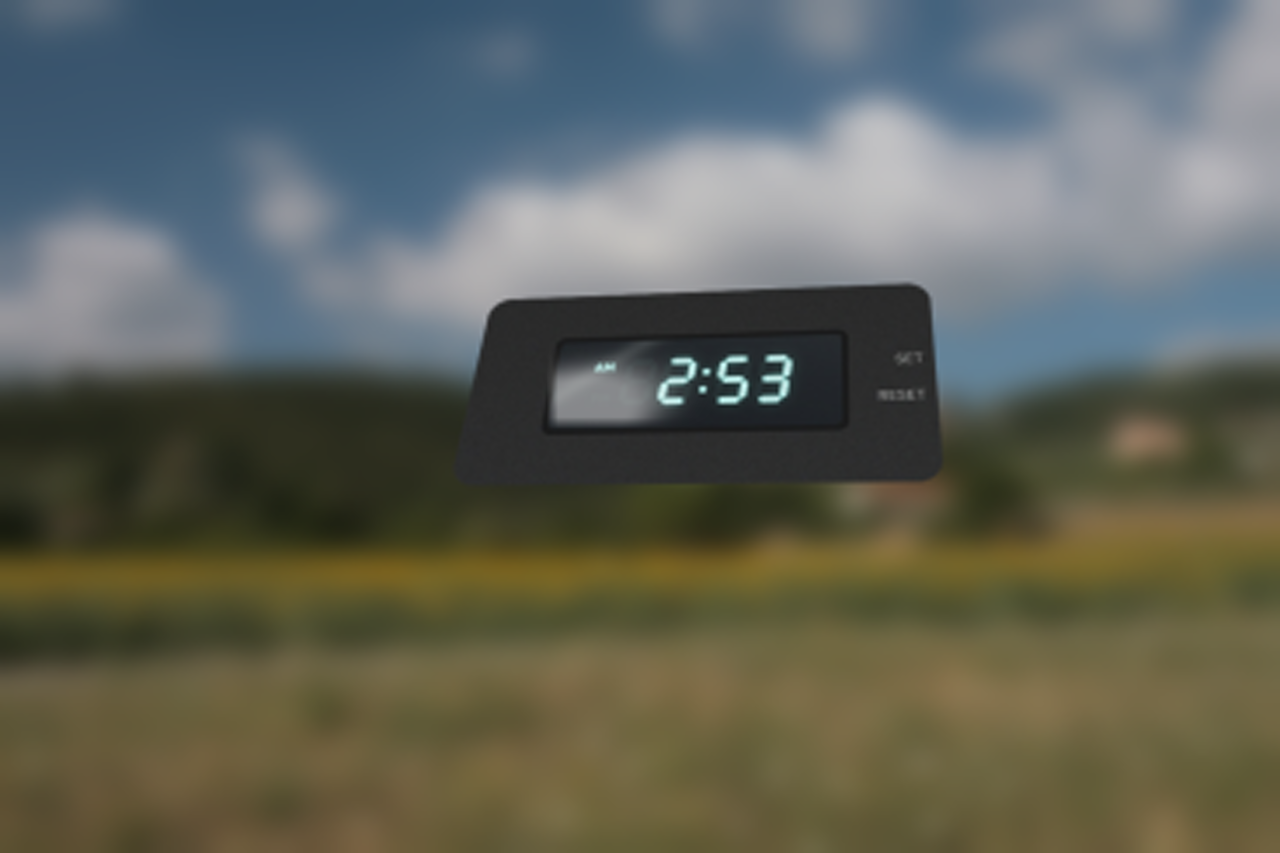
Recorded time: 2:53
